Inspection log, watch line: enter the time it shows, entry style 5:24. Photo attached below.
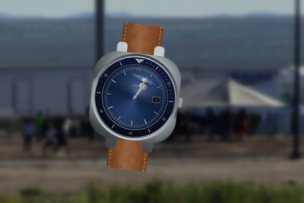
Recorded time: 1:04
